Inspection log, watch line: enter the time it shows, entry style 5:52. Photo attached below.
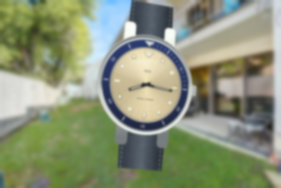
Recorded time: 8:16
